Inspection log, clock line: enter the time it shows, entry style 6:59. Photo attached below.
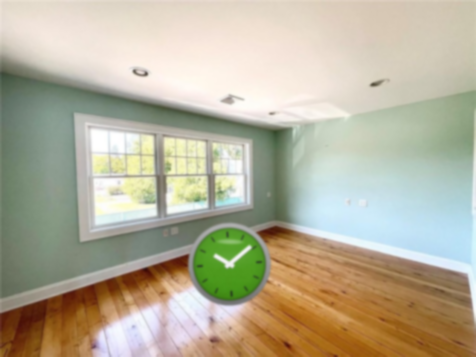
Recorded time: 10:09
